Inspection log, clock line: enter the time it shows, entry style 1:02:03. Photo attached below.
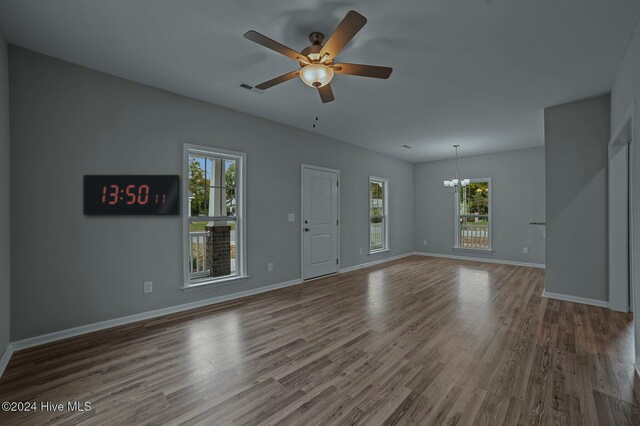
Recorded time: 13:50:11
